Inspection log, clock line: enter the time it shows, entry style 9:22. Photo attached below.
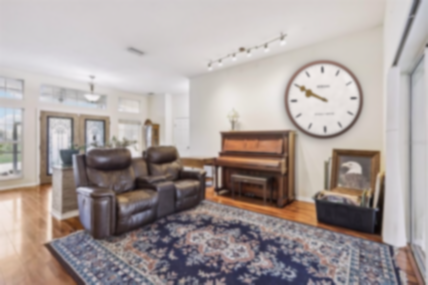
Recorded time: 9:50
